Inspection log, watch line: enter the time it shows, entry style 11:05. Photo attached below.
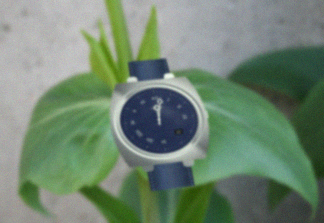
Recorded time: 12:02
